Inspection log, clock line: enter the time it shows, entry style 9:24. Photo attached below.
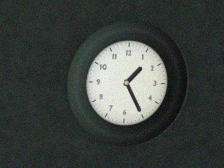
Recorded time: 1:25
